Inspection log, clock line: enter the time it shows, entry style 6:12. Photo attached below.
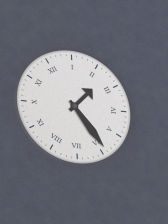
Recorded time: 2:29
